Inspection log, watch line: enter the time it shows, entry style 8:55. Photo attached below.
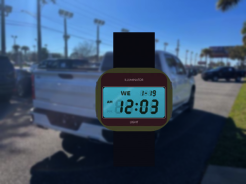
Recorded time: 12:03
